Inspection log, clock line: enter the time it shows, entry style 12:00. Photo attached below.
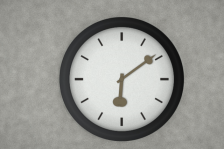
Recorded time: 6:09
